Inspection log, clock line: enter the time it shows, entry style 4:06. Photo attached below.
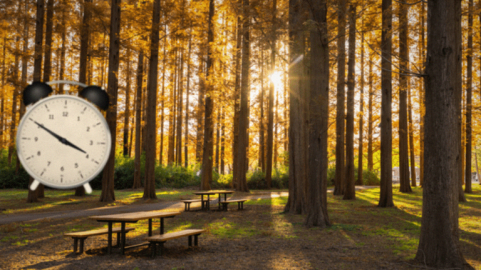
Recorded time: 3:50
